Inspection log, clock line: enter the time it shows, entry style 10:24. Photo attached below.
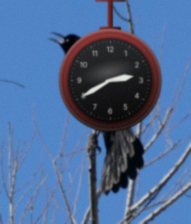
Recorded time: 2:40
